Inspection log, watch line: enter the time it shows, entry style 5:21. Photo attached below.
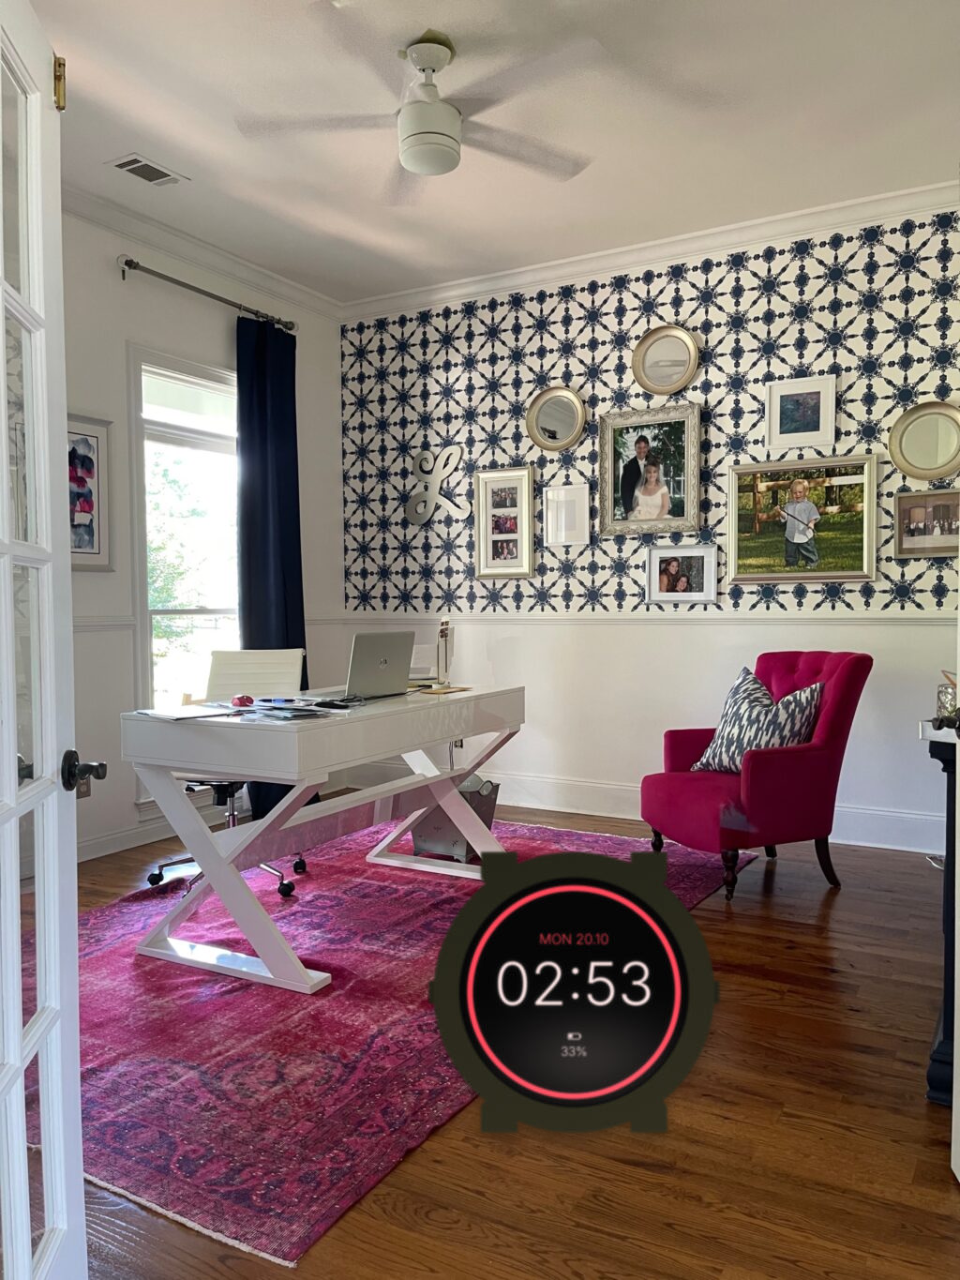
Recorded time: 2:53
